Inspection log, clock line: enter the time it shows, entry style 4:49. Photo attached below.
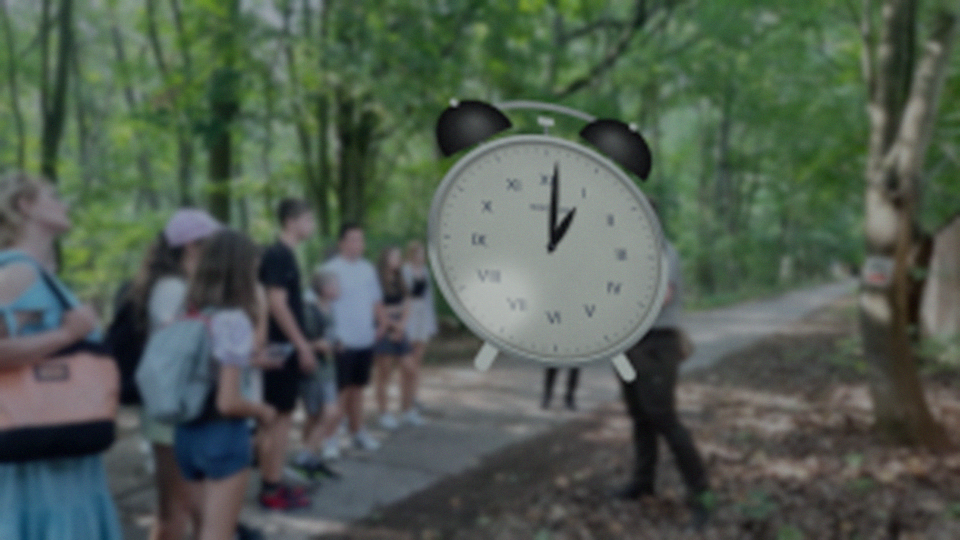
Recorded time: 1:01
